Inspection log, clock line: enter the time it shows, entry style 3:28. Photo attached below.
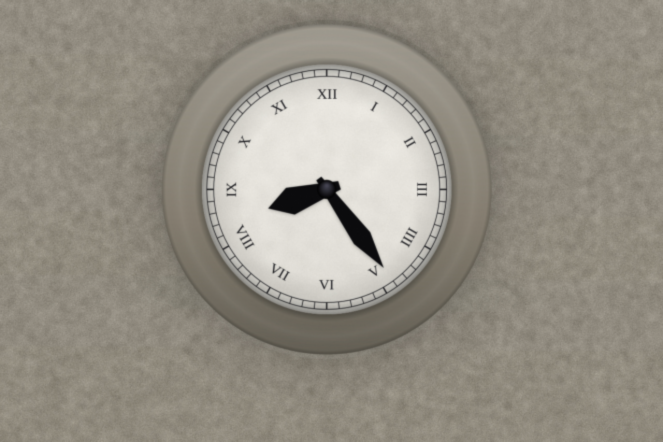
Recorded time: 8:24
